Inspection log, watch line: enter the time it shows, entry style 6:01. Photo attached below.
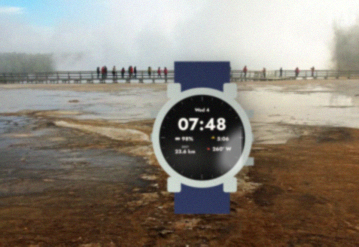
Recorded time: 7:48
